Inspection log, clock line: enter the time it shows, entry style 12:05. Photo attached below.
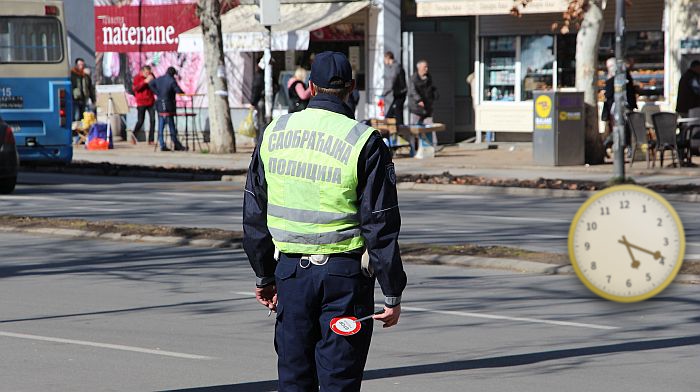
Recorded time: 5:19
